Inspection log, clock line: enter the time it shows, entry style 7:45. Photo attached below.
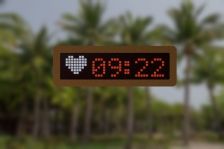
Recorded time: 9:22
